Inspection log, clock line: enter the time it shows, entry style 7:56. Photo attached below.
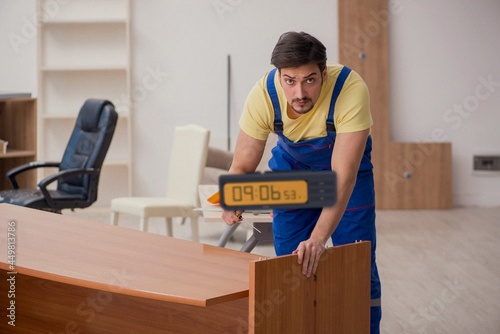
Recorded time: 9:06
